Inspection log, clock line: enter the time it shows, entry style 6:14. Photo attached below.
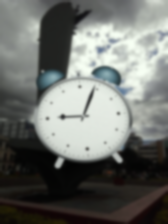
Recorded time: 9:04
